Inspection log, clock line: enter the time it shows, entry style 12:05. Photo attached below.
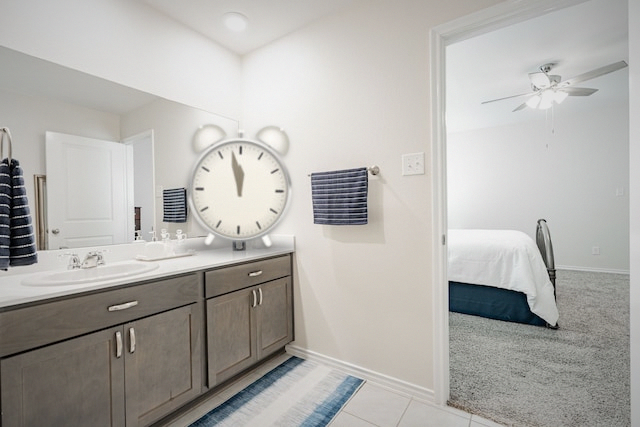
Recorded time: 11:58
